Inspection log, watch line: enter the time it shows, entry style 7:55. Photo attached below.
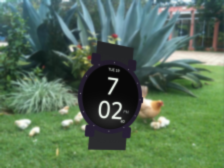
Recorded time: 7:02
